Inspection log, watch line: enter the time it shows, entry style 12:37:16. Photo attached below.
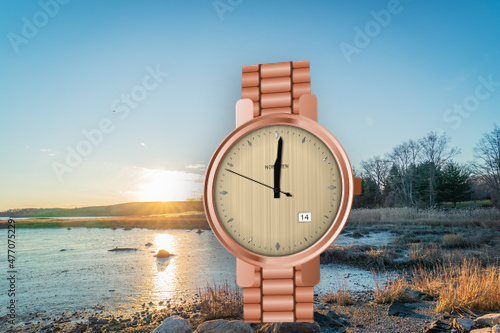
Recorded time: 12:00:49
